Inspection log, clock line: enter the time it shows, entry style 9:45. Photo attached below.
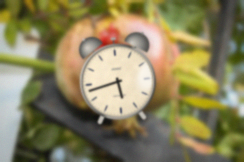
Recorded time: 5:43
